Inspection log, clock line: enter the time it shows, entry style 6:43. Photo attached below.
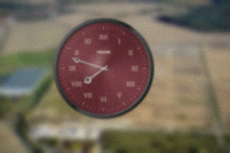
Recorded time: 7:48
